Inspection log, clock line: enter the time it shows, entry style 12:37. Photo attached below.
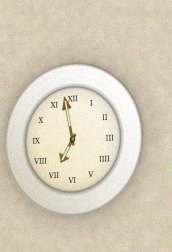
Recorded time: 6:58
